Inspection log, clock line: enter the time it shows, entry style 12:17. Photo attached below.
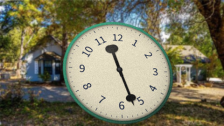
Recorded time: 11:27
